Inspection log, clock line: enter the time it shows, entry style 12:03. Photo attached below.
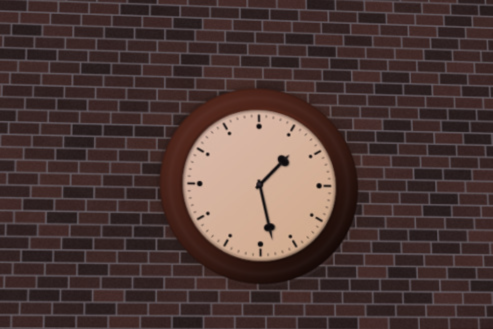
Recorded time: 1:28
